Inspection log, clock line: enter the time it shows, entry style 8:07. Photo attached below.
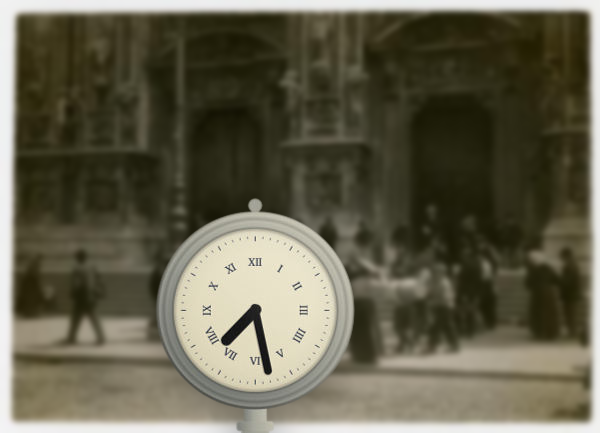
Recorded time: 7:28
